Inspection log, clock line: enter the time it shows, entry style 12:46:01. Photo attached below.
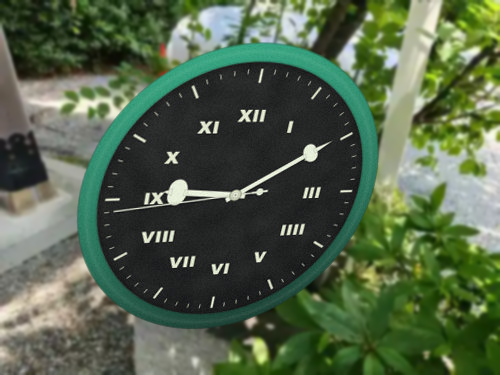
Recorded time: 9:09:44
